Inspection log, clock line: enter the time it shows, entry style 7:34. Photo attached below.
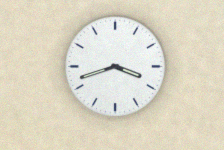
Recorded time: 3:42
